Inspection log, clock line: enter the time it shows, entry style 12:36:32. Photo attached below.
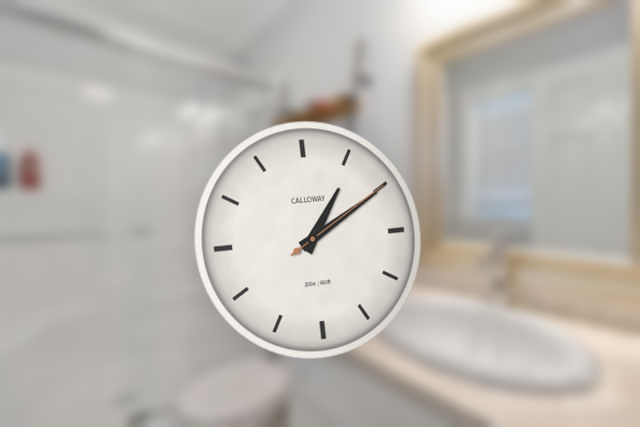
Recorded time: 1:10:10
